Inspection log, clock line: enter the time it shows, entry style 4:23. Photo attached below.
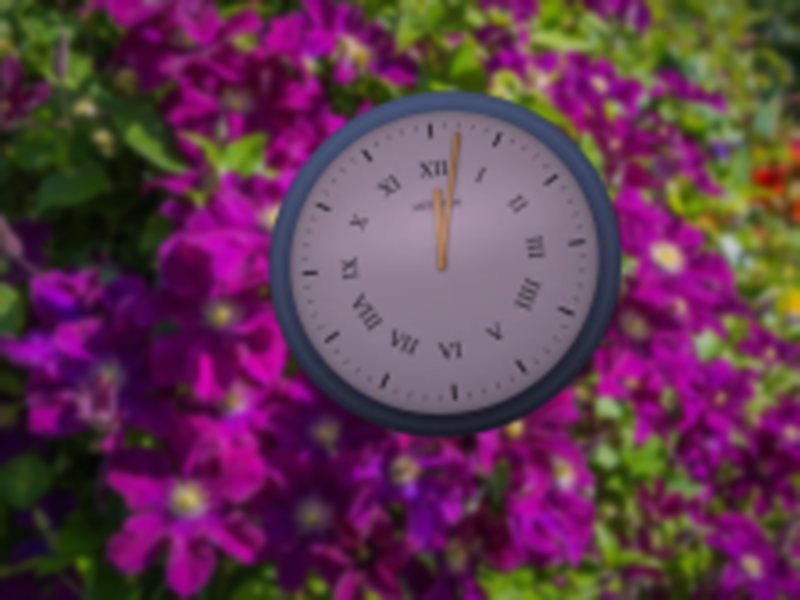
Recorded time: 12:02
